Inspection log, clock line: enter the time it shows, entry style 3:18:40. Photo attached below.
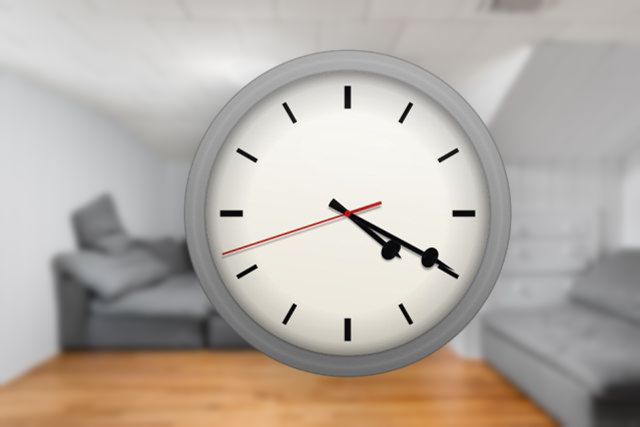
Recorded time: 4:19:42
